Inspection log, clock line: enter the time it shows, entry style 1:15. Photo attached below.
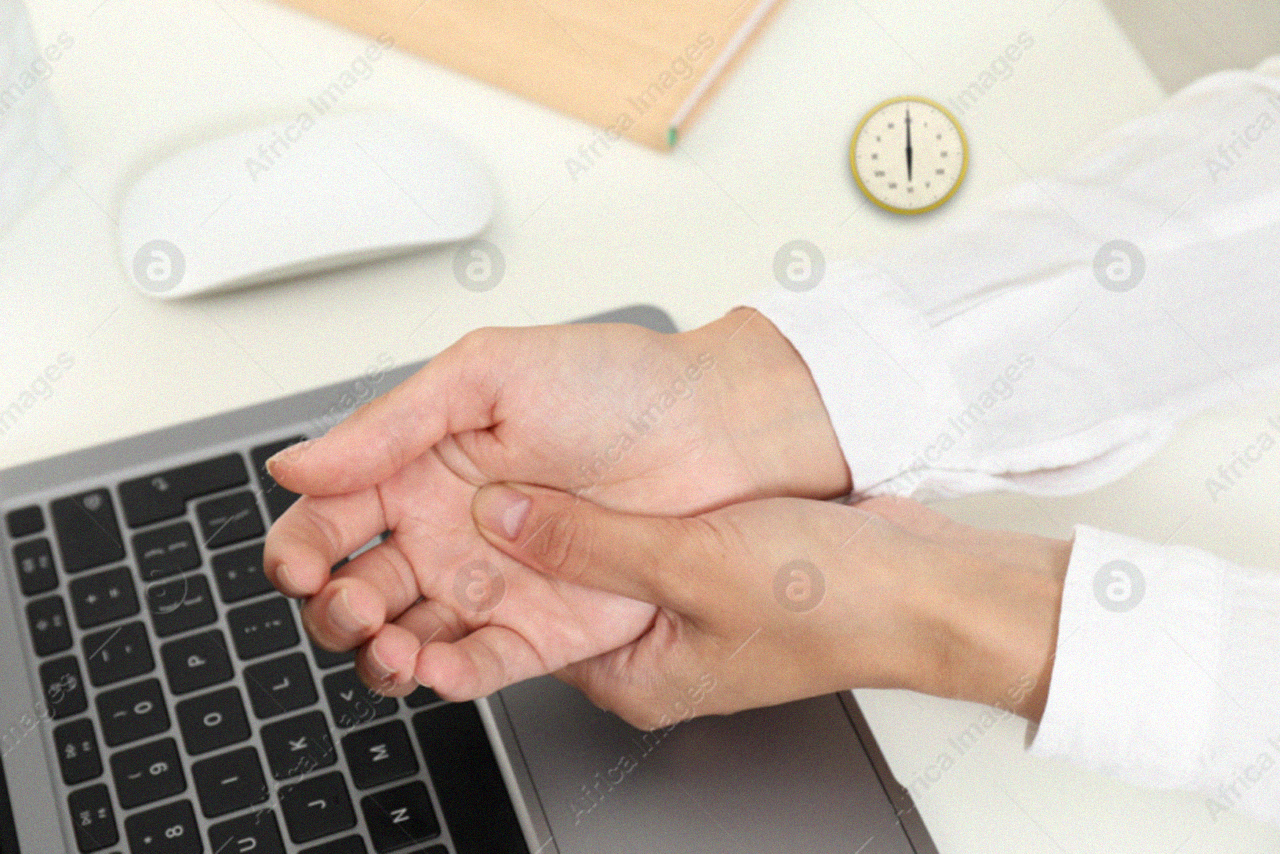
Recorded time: 6:00
